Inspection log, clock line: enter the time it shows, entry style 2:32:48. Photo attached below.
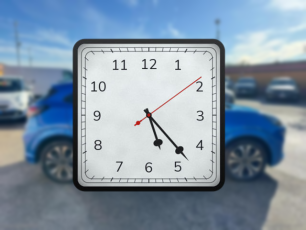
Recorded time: 5:23:09
